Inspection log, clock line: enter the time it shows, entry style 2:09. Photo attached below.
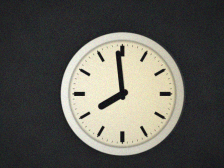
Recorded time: 7:59
